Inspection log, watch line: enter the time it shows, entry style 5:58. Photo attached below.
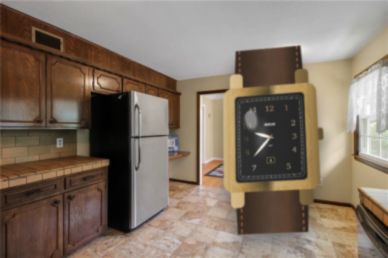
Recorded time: 9:37
